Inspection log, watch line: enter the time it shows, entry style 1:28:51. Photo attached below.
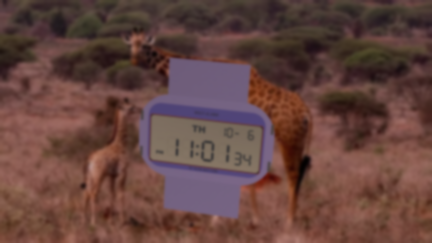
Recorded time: 11:01:34
